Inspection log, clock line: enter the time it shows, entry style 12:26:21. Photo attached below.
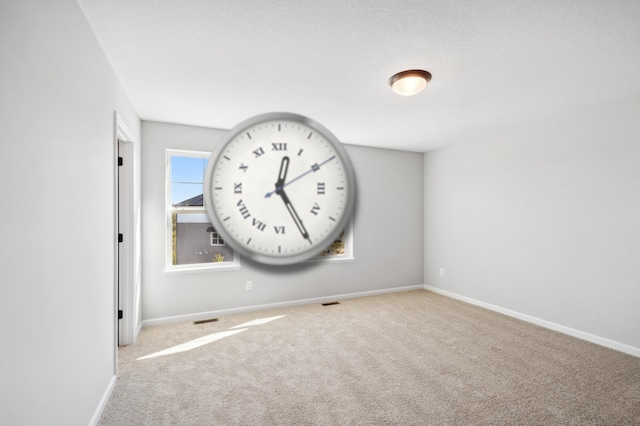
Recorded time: 12:25:10
